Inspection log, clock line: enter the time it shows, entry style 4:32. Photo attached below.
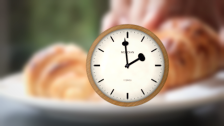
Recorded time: 1:59
